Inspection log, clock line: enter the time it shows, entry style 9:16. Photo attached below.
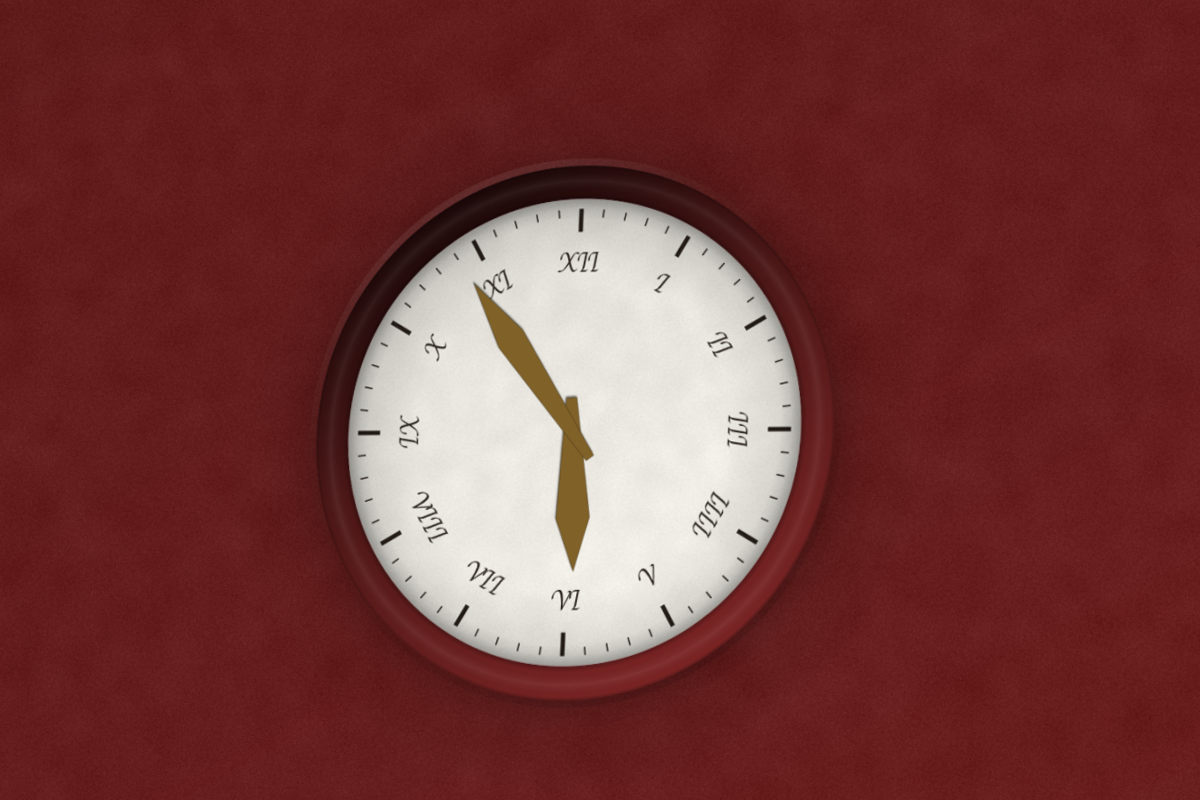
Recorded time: 5:54
